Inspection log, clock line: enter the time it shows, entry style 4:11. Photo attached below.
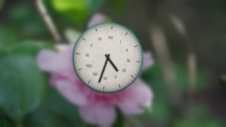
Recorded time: 4:32
